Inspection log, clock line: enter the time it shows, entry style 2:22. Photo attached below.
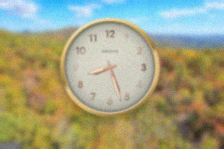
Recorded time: 8:27
